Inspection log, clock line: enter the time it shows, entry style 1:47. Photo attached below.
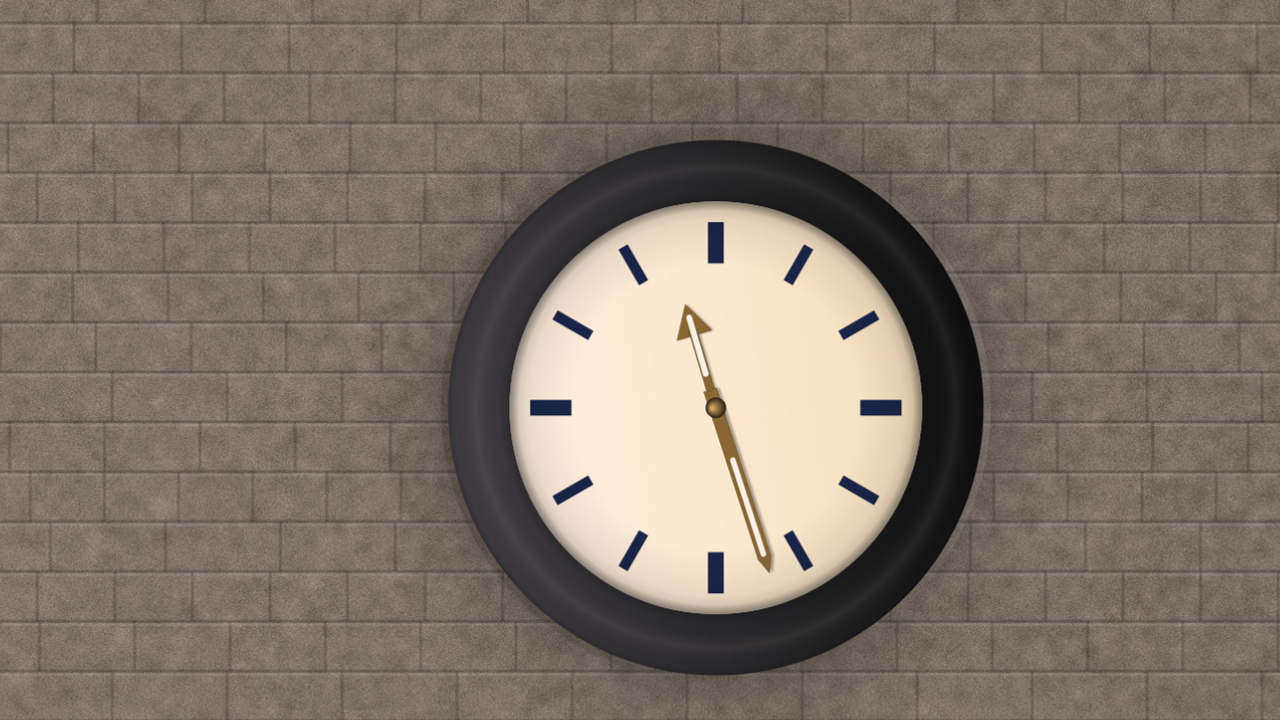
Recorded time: 11:27
